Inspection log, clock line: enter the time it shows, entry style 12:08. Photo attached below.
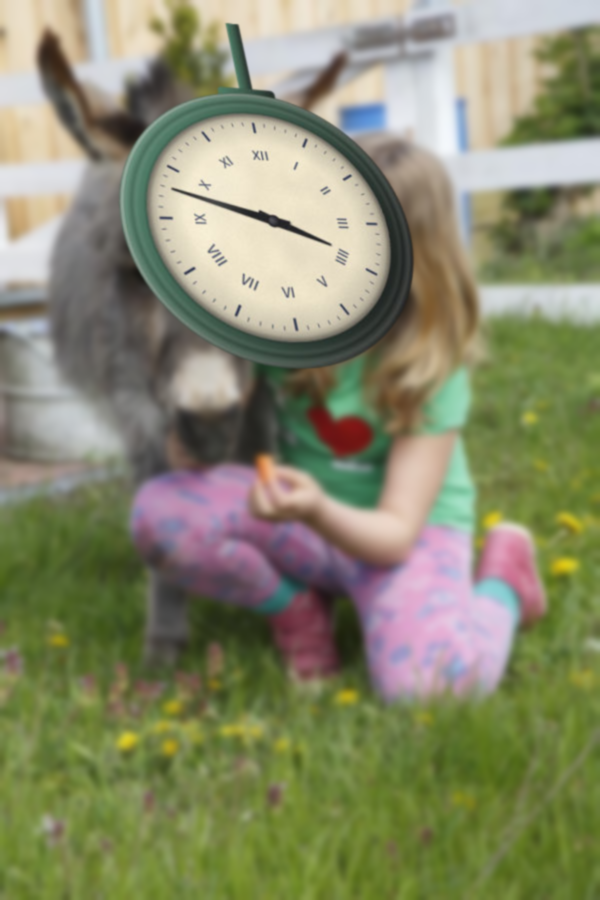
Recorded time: 3:48
